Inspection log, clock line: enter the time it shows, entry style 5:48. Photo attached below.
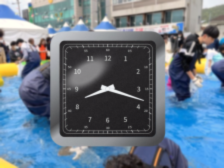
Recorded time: 8:18
